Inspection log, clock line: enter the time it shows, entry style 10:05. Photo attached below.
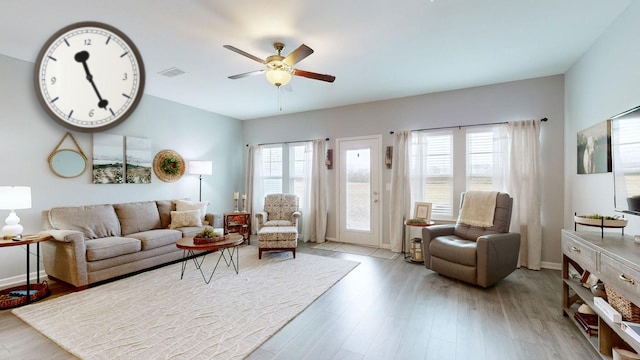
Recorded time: 11:26
